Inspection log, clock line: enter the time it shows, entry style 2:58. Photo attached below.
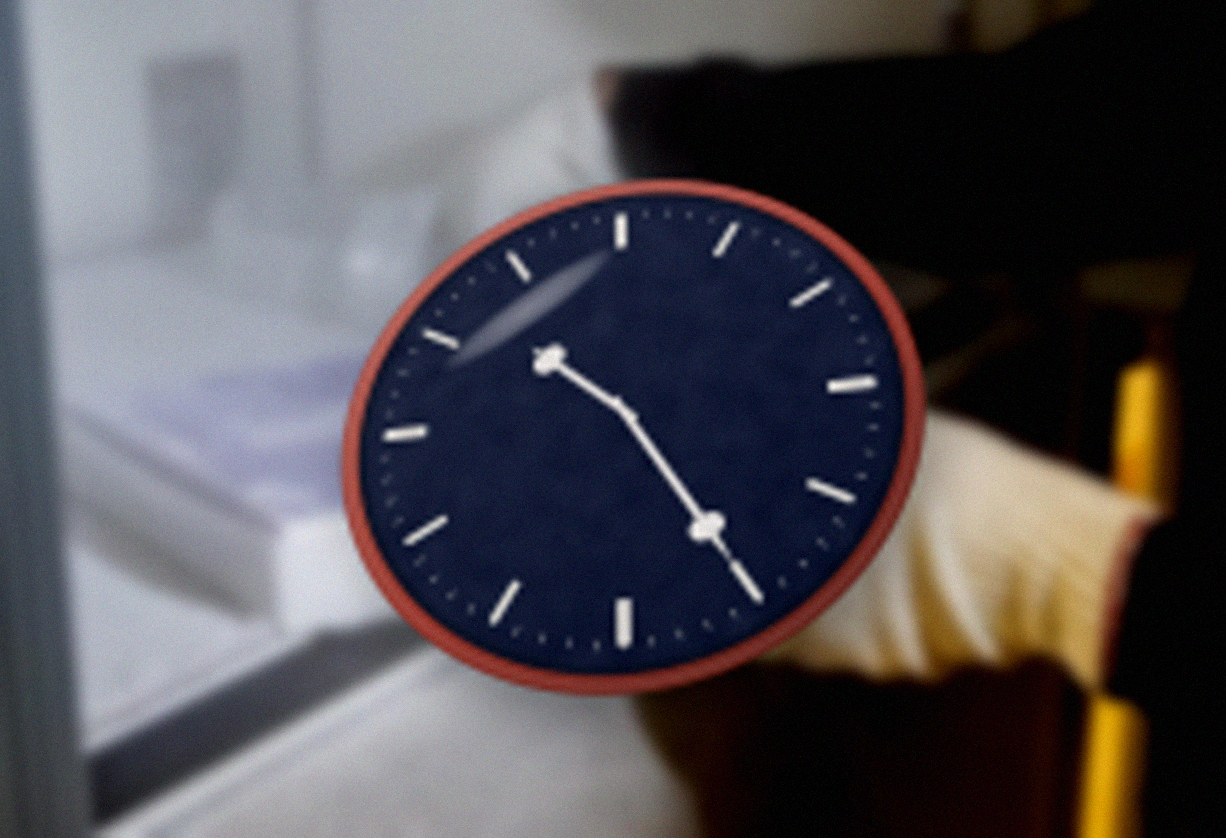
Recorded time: 10:25
